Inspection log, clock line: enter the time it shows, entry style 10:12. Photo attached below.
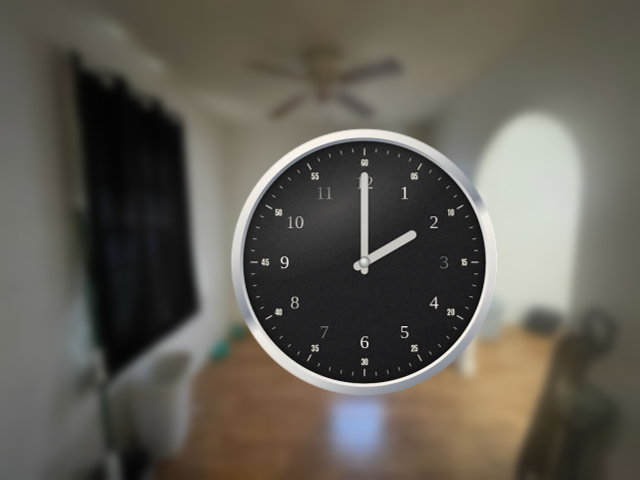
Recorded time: 2:00
